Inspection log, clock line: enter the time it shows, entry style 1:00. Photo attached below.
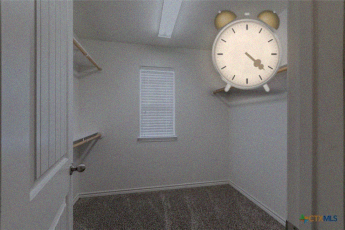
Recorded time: 4:22
